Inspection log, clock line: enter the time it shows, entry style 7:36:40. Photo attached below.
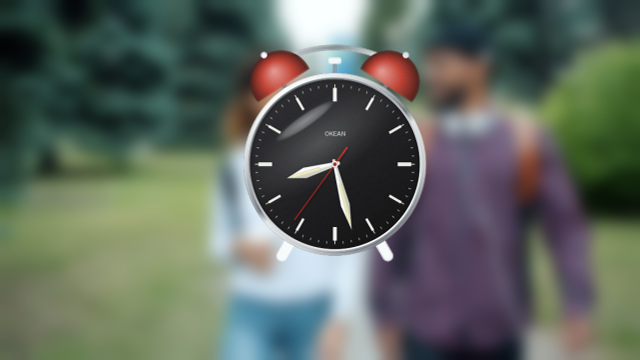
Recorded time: 8:27:36
